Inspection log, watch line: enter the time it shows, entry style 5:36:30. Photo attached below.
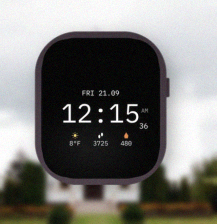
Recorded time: 12:15:36
